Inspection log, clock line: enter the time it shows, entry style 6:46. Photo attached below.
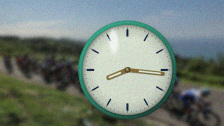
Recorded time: 8:16
